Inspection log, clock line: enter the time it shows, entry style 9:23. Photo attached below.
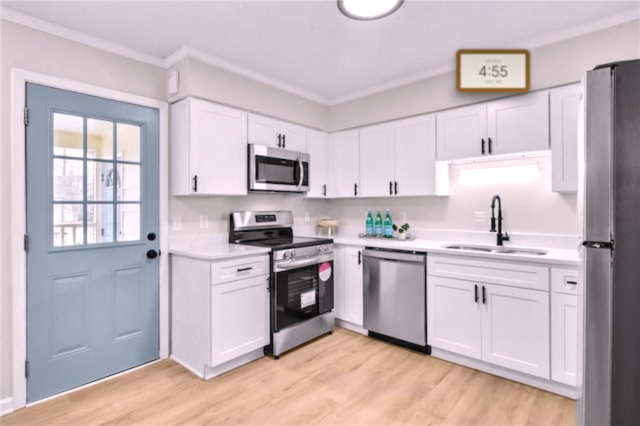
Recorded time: 4:55
